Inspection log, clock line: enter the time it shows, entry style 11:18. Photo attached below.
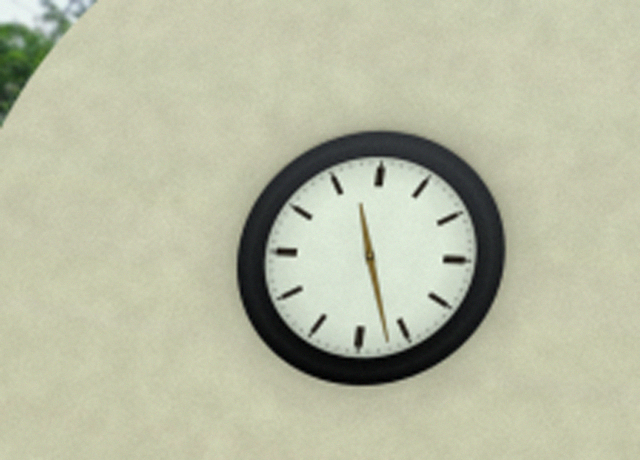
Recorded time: 11:27
